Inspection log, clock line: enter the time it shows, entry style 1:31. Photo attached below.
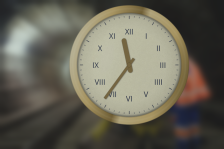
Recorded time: 11:36
